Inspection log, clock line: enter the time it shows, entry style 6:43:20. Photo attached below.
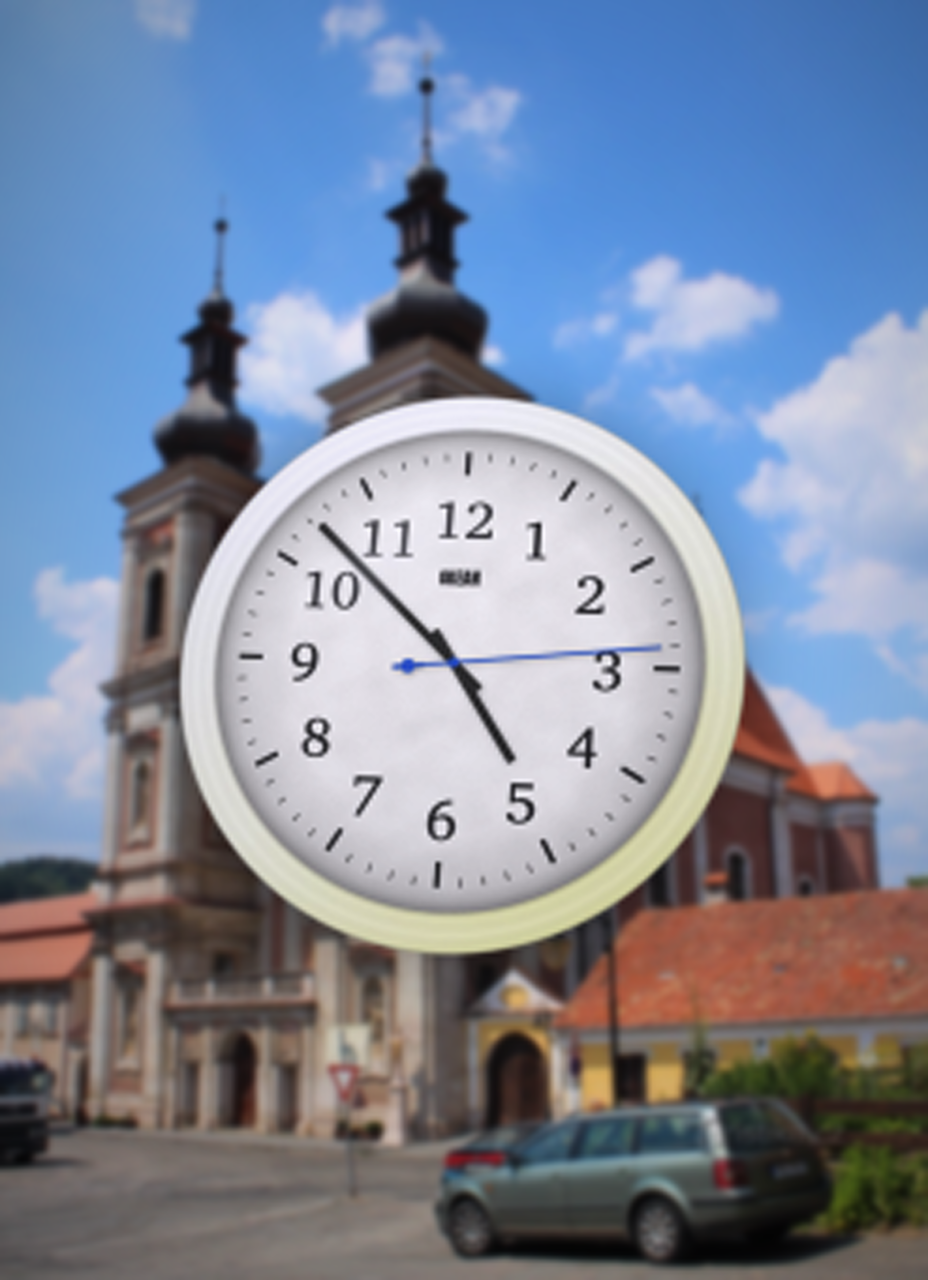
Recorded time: 4:52:14
